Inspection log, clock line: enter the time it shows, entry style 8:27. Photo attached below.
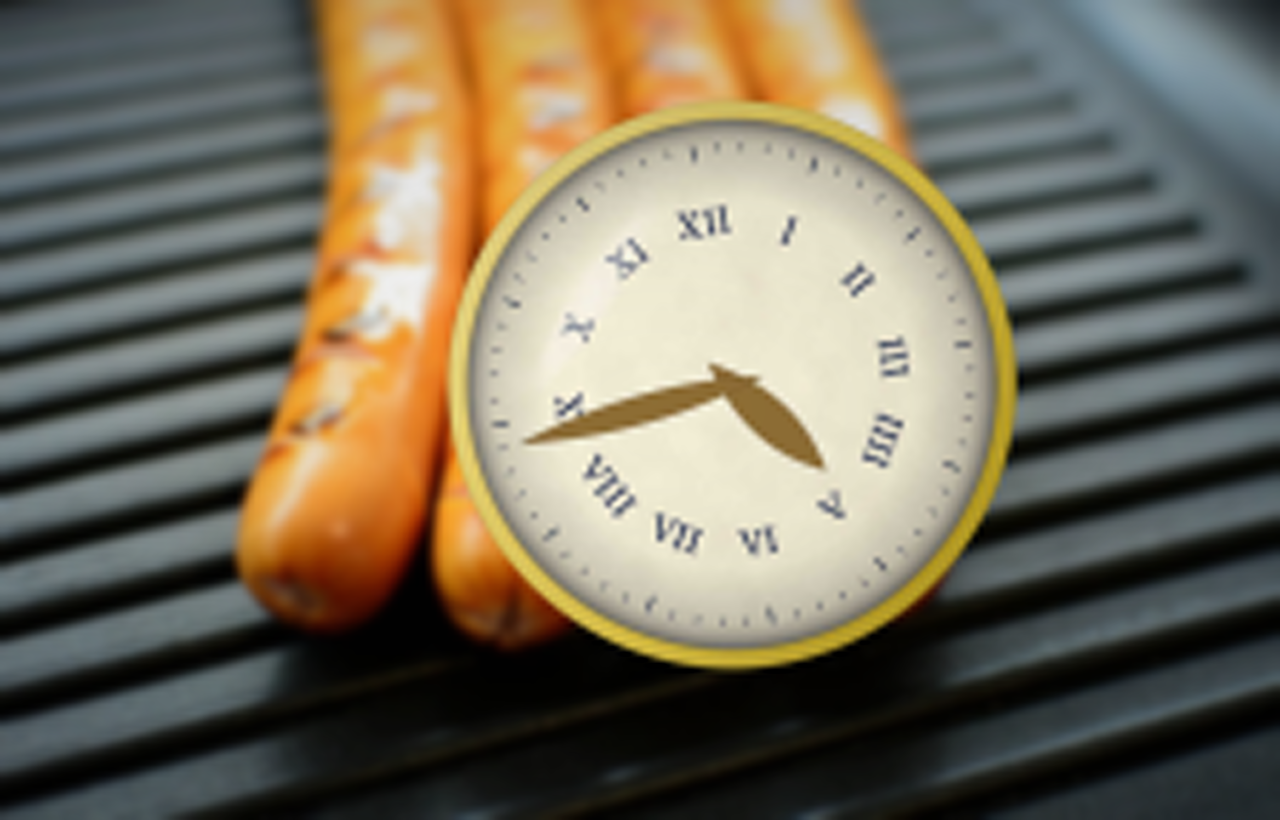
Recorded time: 4:44
